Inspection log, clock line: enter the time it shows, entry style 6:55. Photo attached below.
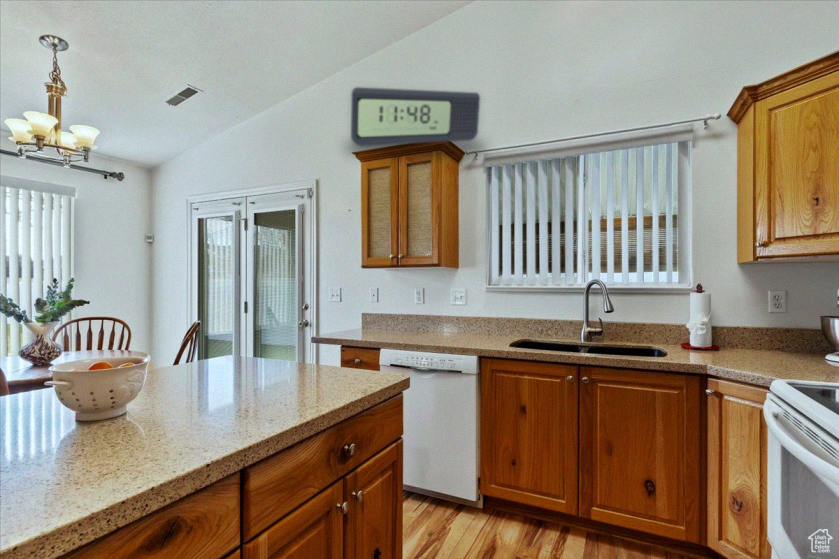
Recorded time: 11:48
